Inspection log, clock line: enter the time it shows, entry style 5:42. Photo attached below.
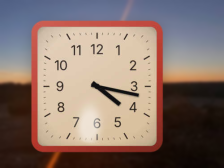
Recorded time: 4:17
